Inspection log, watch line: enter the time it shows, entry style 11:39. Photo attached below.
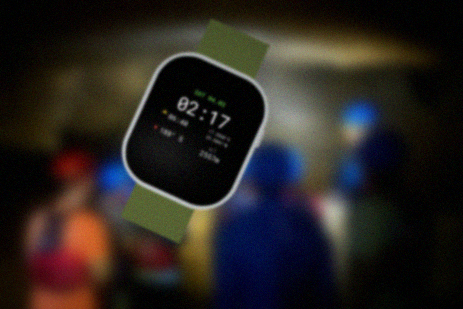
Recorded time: 2:17
